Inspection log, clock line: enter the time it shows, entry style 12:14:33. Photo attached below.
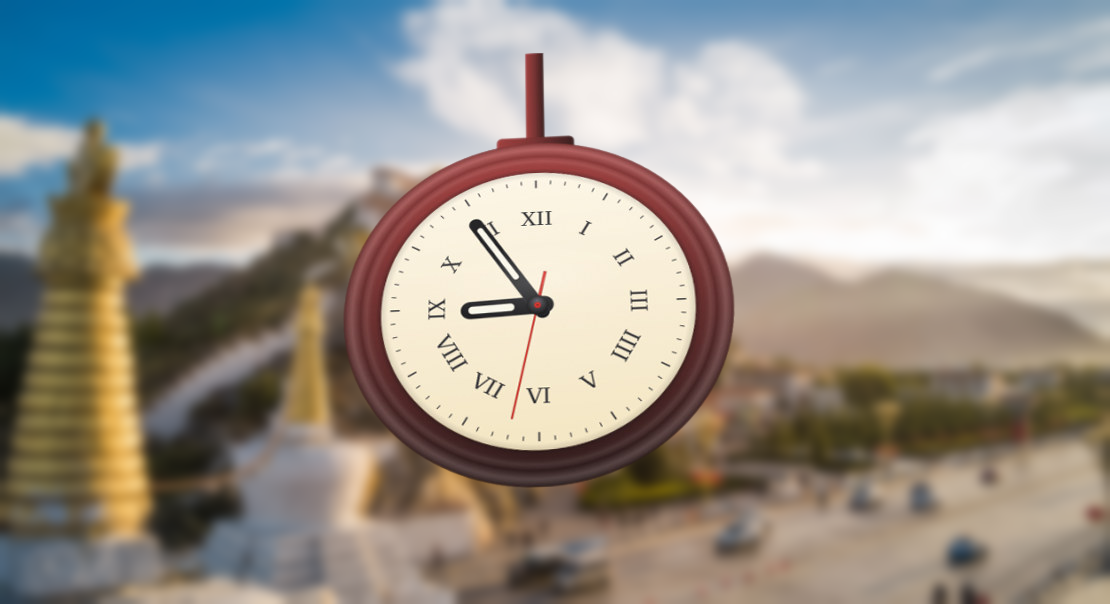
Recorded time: 8:54:32
